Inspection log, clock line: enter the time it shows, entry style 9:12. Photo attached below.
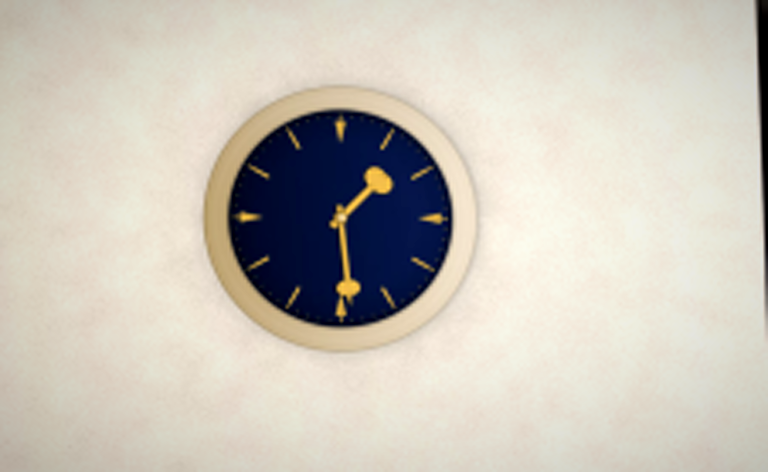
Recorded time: 1:29
